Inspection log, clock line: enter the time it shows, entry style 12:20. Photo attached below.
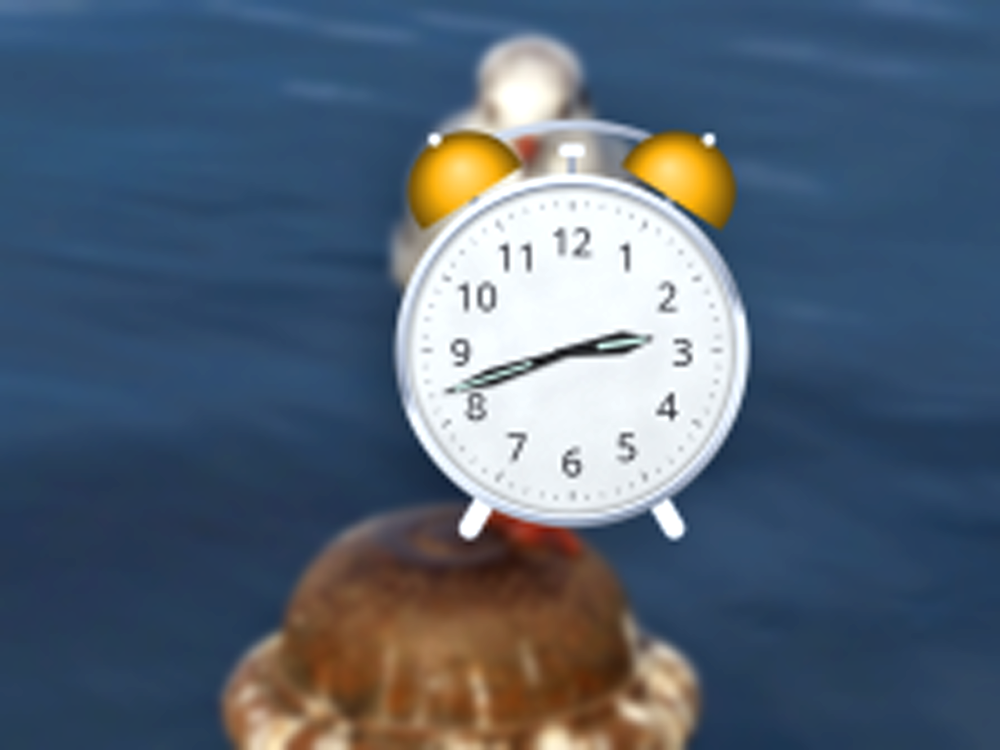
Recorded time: 2:42
